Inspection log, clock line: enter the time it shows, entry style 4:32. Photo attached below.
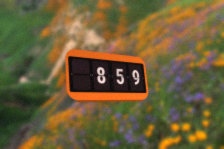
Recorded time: 8:59
